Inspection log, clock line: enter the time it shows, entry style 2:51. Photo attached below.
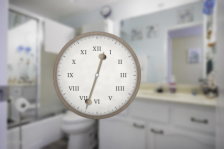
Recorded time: 12:33
